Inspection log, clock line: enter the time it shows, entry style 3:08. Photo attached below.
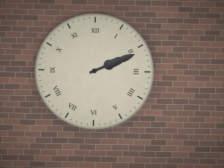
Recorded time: 2:11
